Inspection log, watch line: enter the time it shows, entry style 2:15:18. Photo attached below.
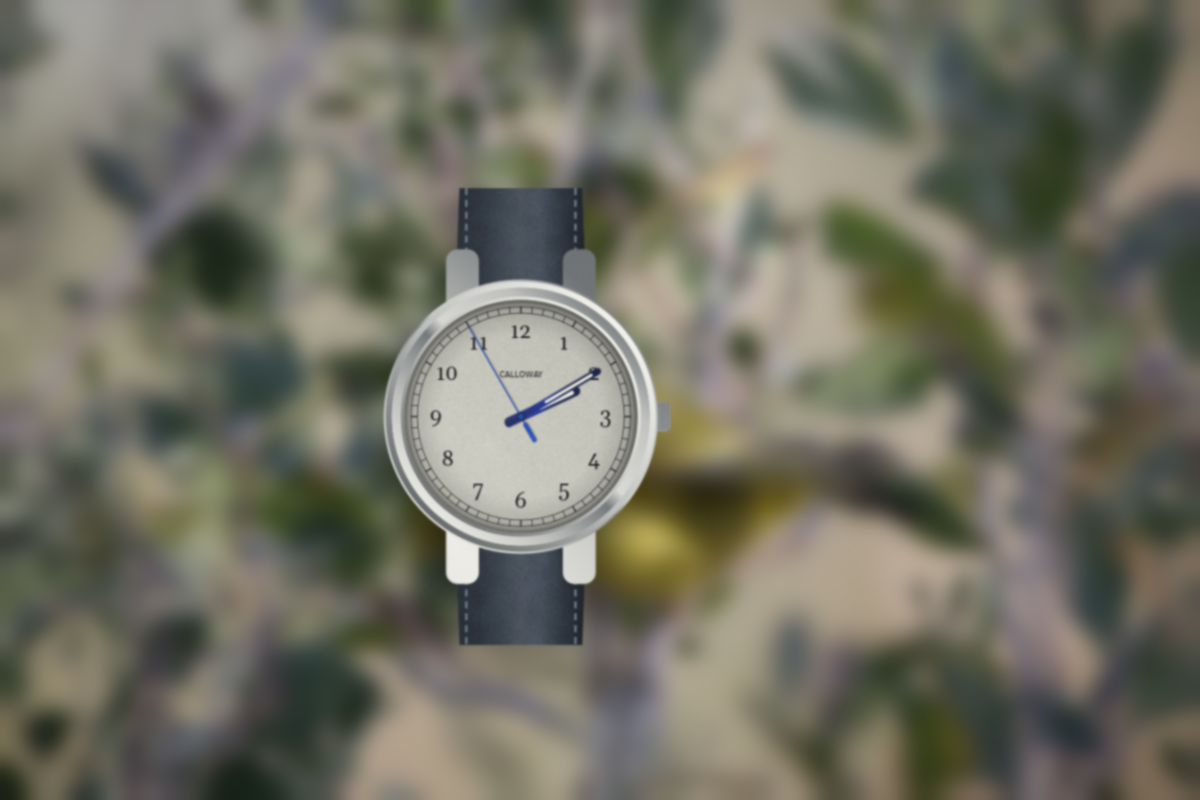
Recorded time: 2:09:55
